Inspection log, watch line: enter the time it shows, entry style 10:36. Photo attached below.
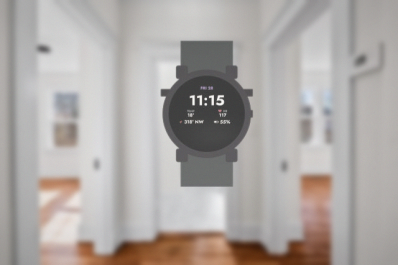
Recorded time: 11:15
